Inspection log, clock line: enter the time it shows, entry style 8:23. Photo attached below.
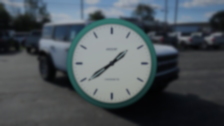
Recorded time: 1:39
